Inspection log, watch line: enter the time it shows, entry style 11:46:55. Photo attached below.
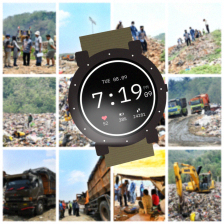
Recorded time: 7:19:09
